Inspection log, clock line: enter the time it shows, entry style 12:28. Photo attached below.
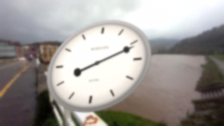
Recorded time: 8:11
